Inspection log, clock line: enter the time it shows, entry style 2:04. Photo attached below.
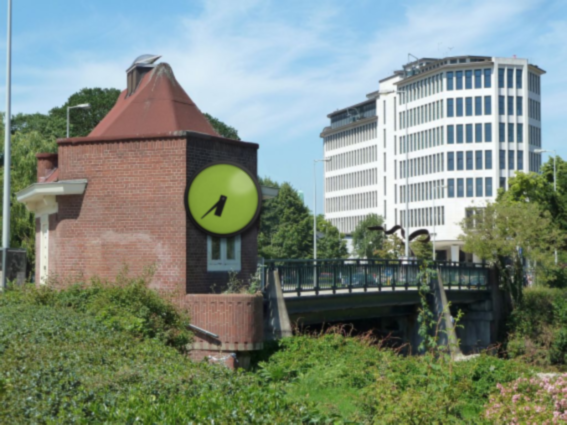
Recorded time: 6:38
